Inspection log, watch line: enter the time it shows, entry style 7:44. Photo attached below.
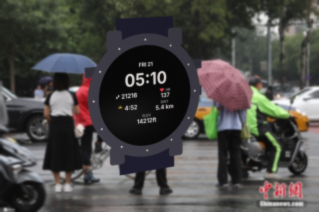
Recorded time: 5:10
